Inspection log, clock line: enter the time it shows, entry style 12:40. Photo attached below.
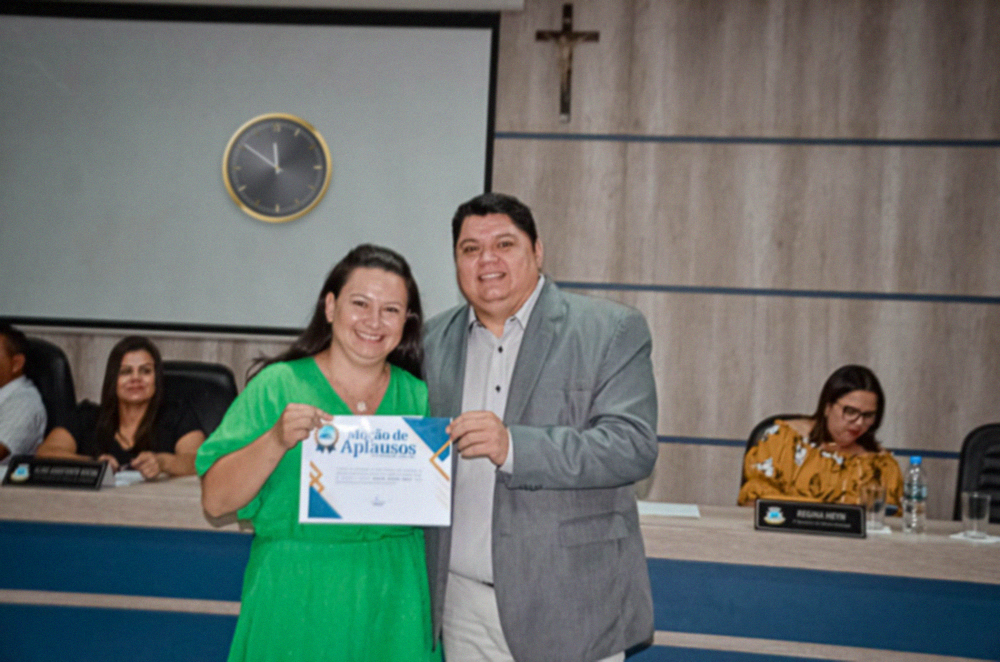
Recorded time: 11:51
